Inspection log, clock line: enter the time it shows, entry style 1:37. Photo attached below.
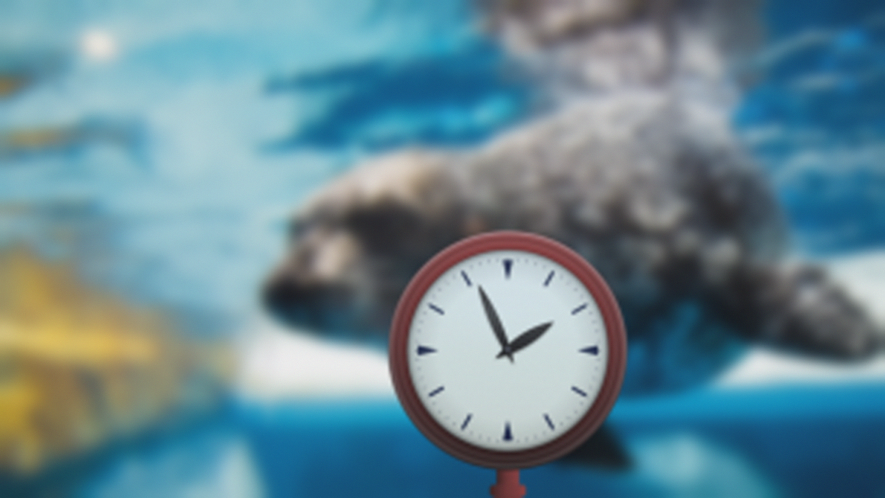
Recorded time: 1:56
